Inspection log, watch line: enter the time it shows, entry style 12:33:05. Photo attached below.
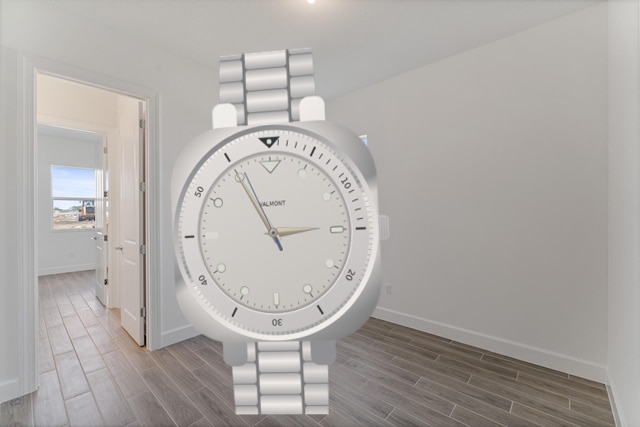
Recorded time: 2:54:56
